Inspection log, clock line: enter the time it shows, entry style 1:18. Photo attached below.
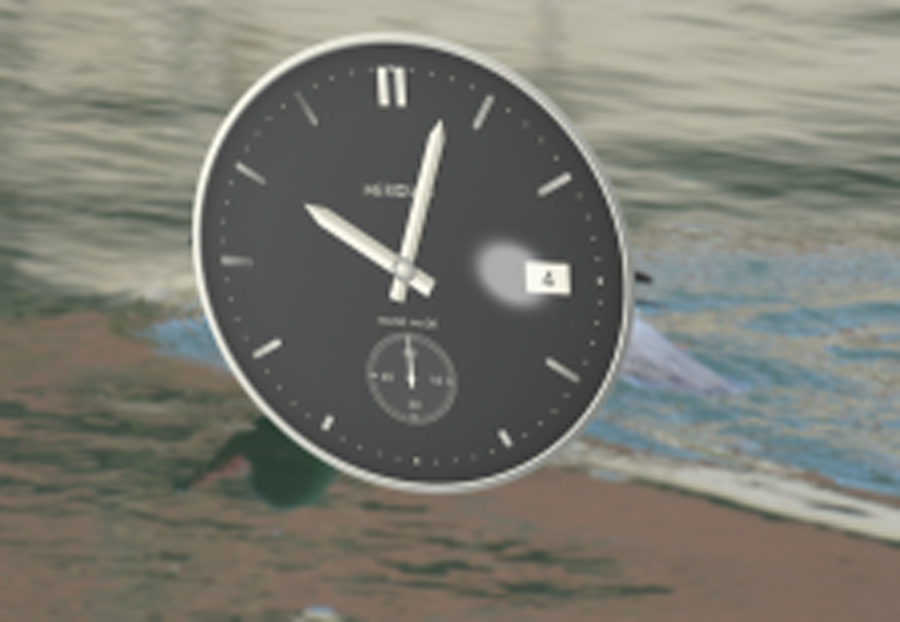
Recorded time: 10:03
